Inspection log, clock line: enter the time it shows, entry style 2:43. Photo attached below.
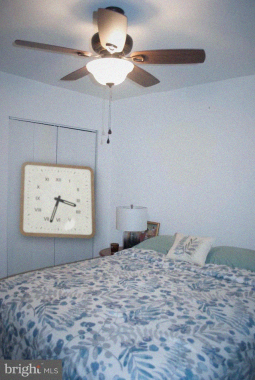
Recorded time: 3:33
